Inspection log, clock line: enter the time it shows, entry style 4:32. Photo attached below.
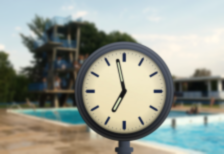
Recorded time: 6:58
